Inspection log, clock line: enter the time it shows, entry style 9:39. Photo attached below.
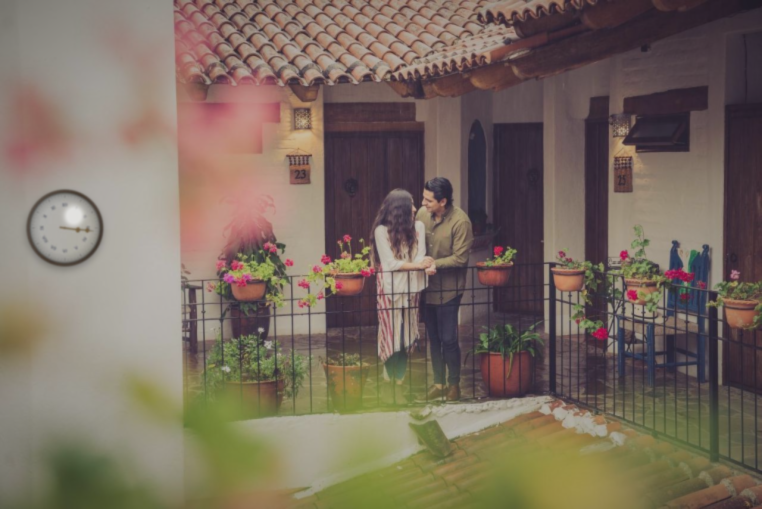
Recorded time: 3:16
